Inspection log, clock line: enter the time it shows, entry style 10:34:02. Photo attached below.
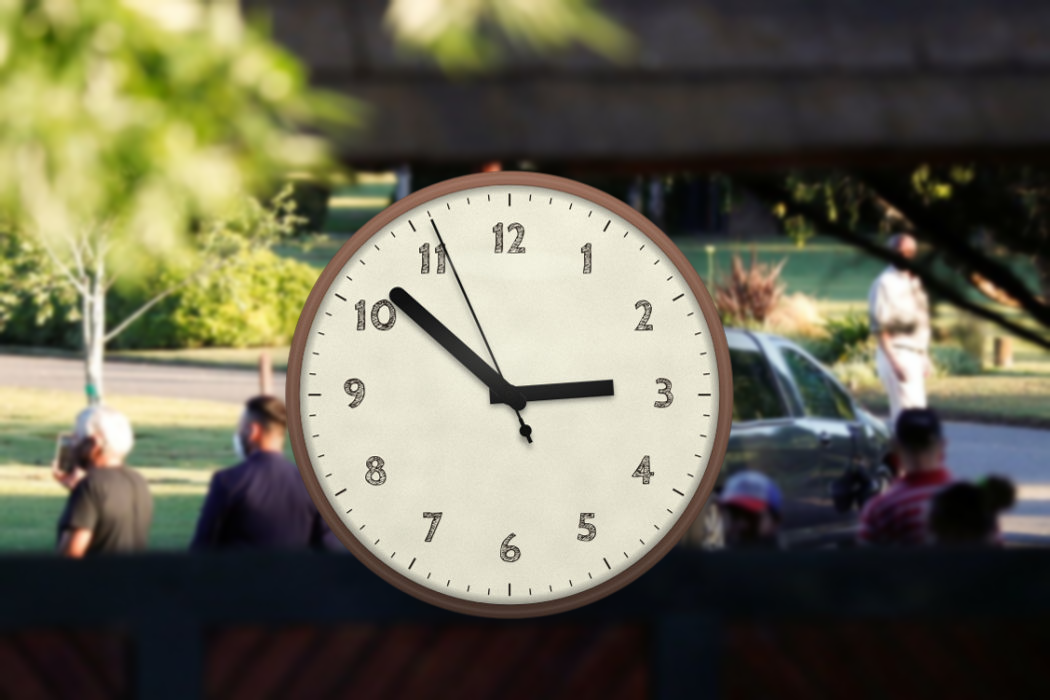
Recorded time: 2:51:56
